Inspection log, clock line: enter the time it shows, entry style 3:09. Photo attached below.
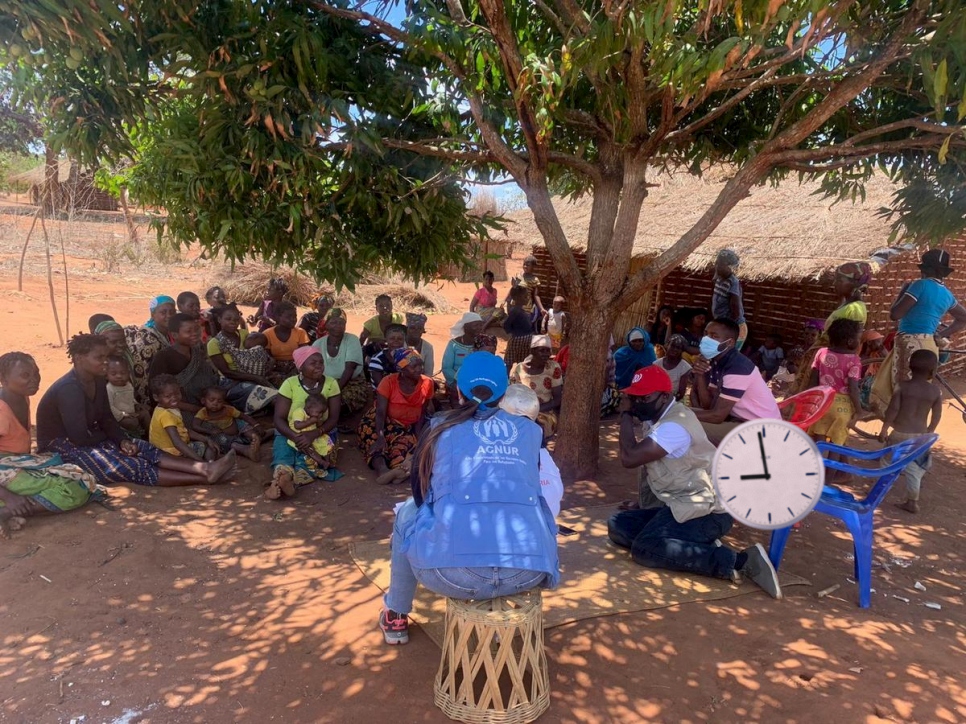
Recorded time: 8:59
